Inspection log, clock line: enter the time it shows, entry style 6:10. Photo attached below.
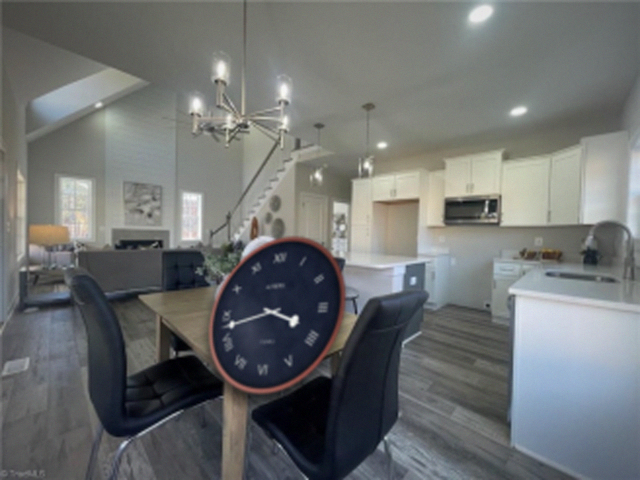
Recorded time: 3:43
